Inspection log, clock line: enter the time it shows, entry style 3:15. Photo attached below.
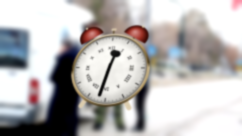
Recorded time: 12:32
